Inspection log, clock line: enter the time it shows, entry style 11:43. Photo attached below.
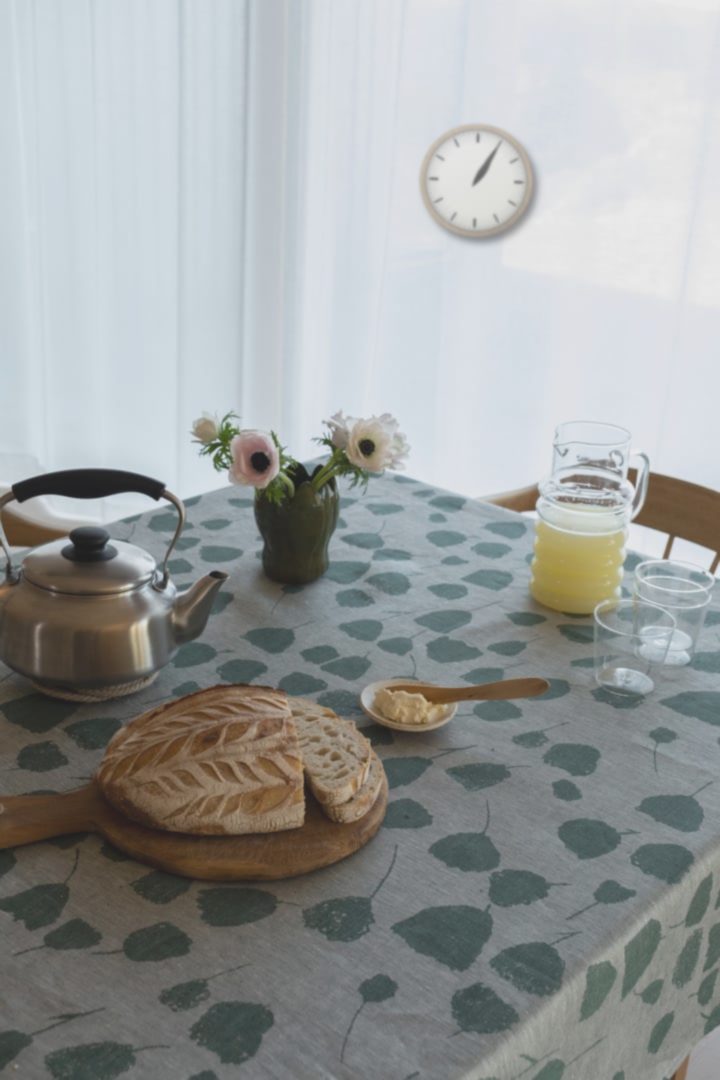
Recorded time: 1:05
